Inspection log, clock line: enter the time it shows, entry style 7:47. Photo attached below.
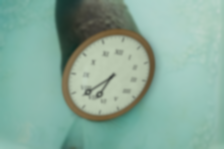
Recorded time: 6:38
